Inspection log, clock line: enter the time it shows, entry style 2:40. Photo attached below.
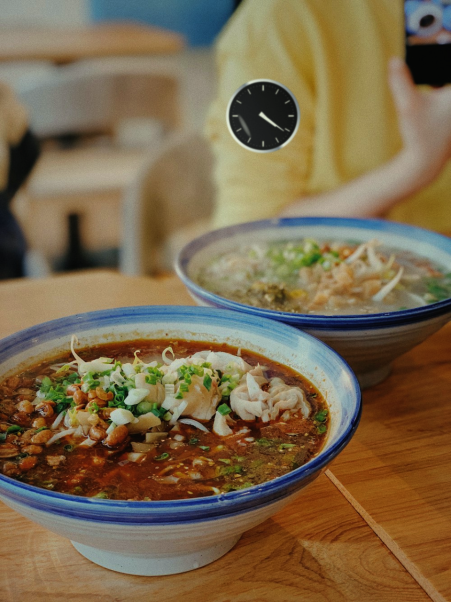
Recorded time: 4:21
